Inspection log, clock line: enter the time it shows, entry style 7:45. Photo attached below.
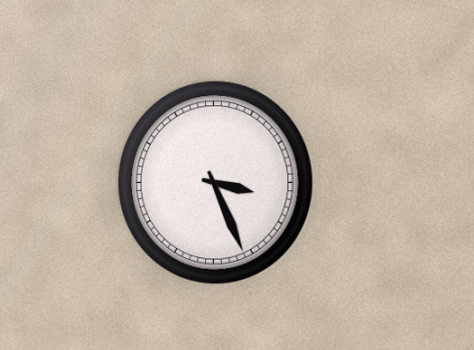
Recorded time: 3:26
